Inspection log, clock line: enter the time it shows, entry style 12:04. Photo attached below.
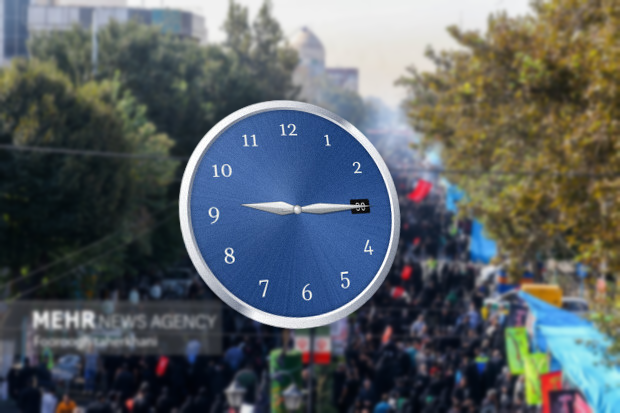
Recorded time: 9:15
